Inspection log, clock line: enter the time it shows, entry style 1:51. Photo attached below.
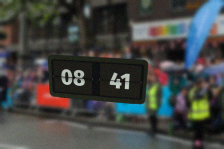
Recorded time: 8:41
